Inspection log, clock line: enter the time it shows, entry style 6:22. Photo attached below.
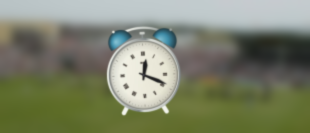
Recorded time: 12:19
